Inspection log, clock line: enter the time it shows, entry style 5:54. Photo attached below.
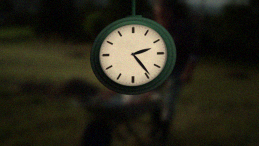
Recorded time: 2:24
